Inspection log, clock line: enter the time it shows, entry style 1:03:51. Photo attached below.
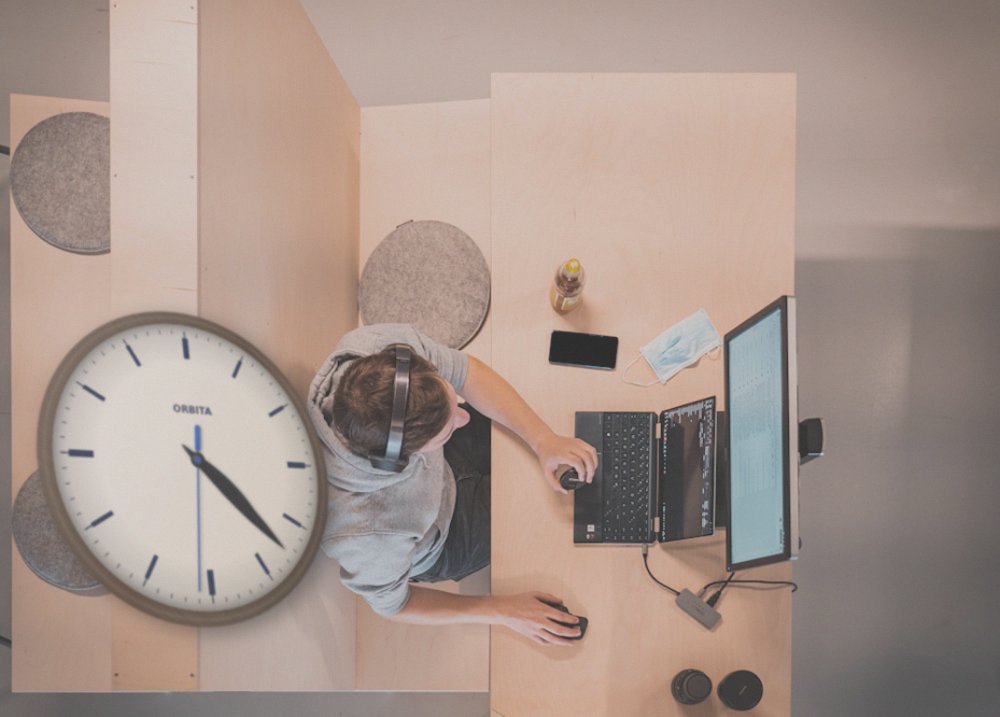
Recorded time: 4:22:31
